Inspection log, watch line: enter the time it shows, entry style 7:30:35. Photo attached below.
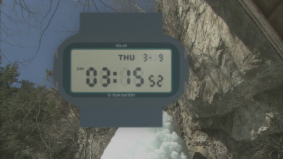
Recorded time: 3:15:52
